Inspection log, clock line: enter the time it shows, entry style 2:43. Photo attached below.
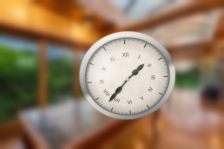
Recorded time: 1:37
